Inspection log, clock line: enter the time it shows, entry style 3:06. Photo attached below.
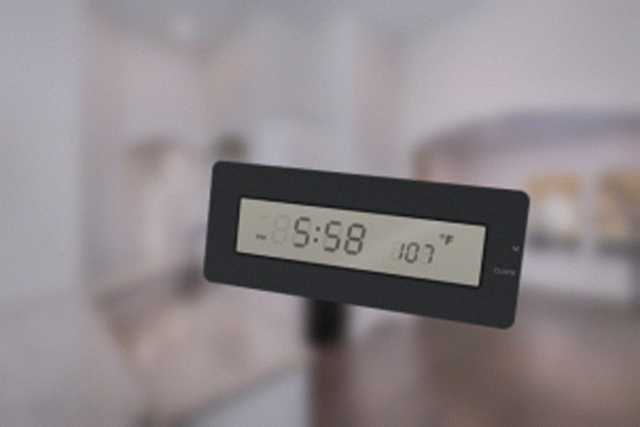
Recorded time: 5:58
